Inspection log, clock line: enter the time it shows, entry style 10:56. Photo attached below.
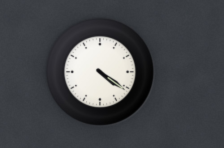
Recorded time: 4:21
